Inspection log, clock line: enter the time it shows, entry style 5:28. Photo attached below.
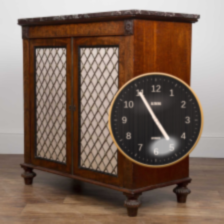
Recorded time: 4:55
